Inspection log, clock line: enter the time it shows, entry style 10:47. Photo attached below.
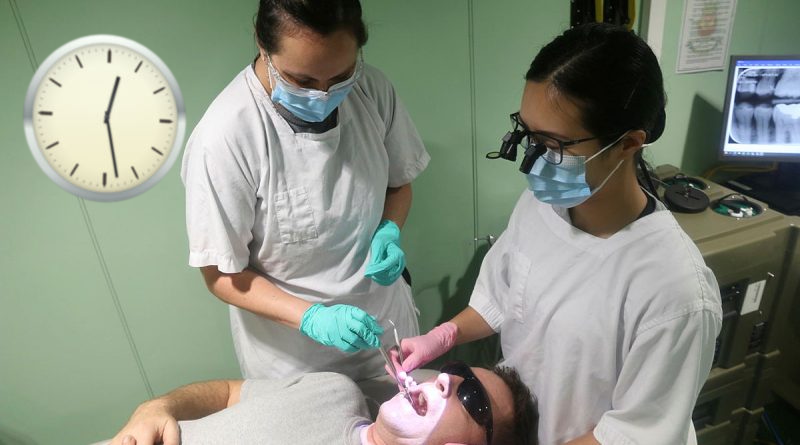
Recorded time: 12:28
